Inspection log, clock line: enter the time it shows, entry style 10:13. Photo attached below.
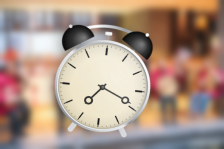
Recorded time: 7:19
